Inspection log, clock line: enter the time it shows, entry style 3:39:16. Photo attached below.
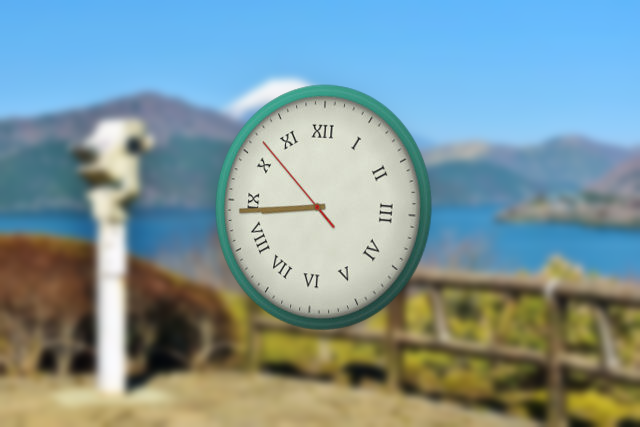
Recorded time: 8:43:52
